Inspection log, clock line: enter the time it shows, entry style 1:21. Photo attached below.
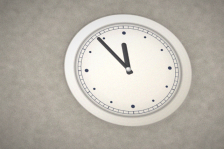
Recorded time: 11:54
